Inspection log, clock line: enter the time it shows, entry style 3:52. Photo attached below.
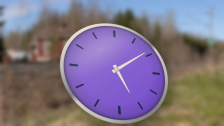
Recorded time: 5:09
